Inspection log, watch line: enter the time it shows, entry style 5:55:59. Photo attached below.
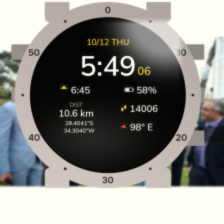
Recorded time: 5:49:06
